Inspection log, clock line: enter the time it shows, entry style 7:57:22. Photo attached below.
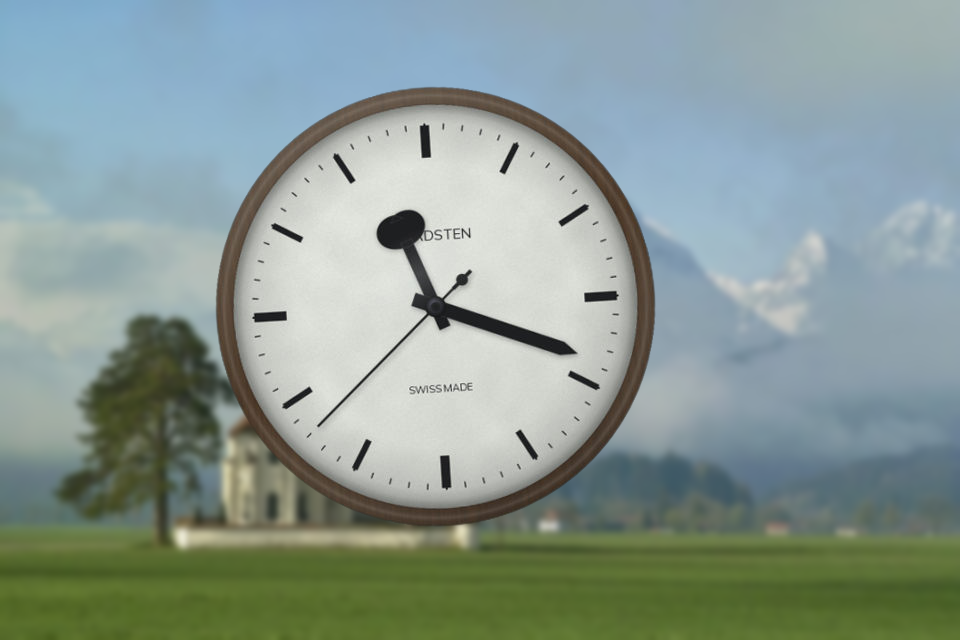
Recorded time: 11:18:38
